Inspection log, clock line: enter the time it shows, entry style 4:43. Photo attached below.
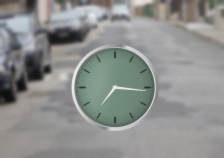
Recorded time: 7:16
